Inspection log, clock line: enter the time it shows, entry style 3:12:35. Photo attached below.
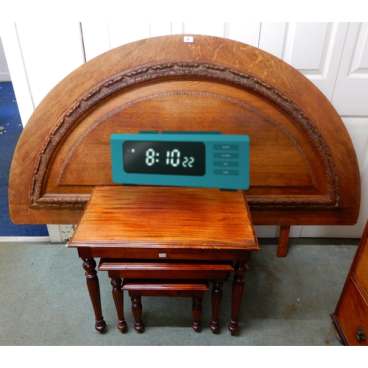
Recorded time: 8:10:22
